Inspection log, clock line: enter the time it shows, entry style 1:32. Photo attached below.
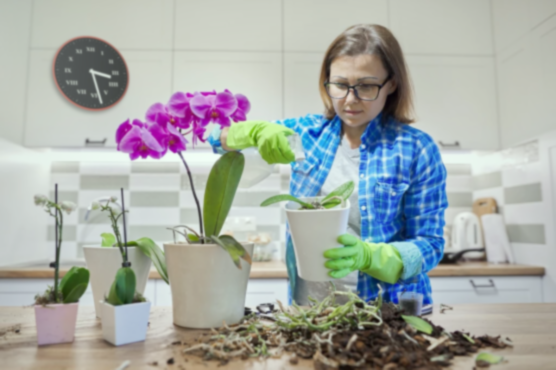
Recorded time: 3:28
